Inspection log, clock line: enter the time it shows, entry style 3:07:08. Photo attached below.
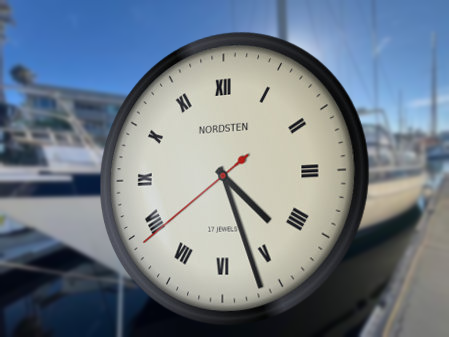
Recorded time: 4:26:39
